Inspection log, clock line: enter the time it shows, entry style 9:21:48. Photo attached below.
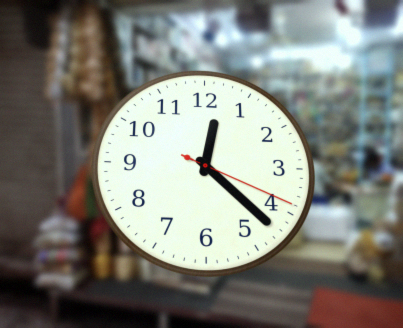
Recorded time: 12:22:19
